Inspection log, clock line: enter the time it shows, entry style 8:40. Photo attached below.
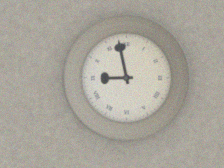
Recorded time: 8:58
